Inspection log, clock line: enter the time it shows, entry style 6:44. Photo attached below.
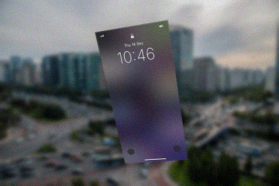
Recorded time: 10:46
